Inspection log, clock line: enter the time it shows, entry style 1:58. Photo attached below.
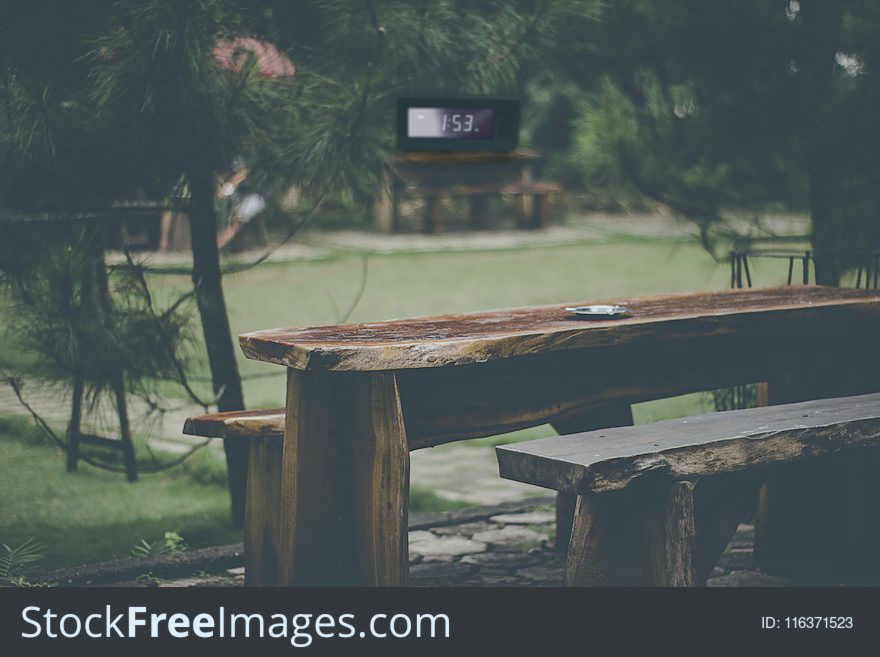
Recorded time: 1:53
